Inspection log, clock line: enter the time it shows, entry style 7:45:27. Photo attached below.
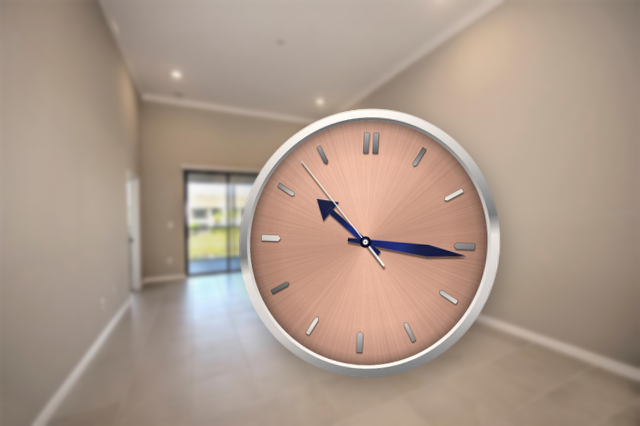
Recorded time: 10:15:53
